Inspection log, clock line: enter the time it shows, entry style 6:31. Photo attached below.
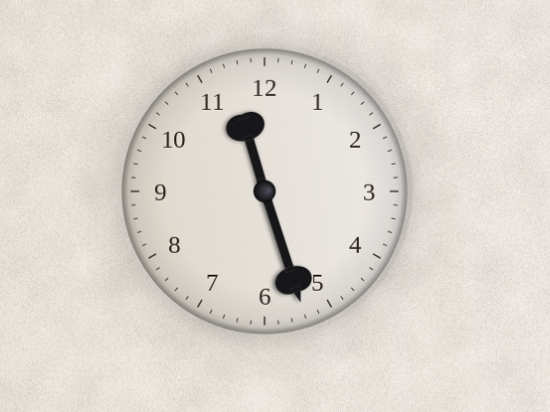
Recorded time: 11:27
